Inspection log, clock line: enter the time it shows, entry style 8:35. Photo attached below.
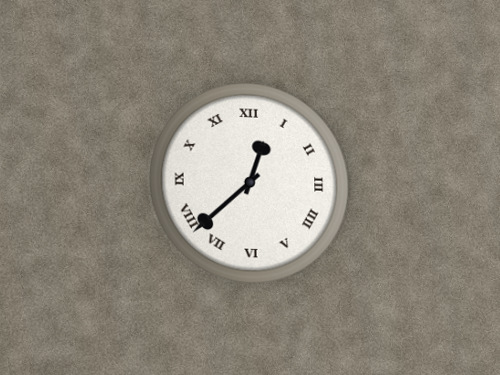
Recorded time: 12:38
